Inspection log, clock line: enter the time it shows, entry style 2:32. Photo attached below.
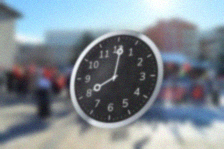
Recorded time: 8:01
